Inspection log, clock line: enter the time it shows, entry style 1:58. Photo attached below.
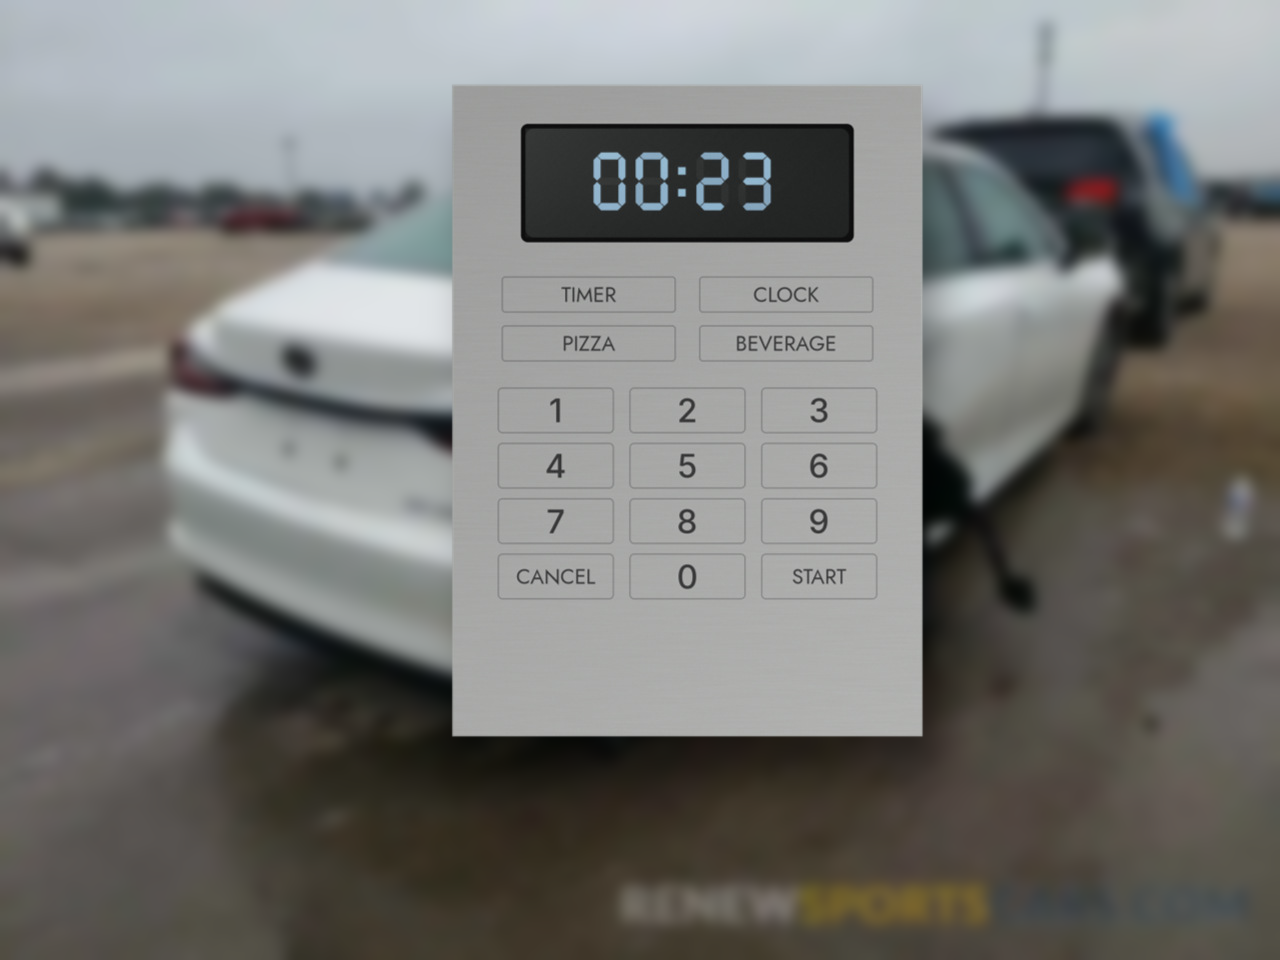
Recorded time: 0:23
